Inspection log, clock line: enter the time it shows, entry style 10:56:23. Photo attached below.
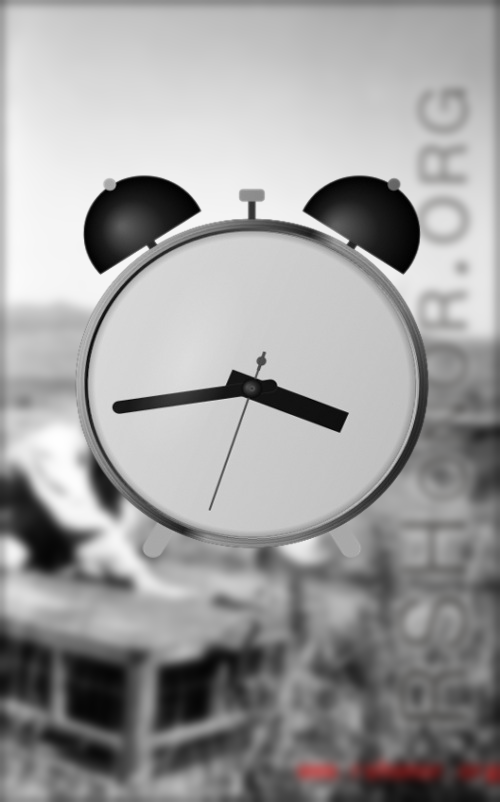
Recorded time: 3:43:33
